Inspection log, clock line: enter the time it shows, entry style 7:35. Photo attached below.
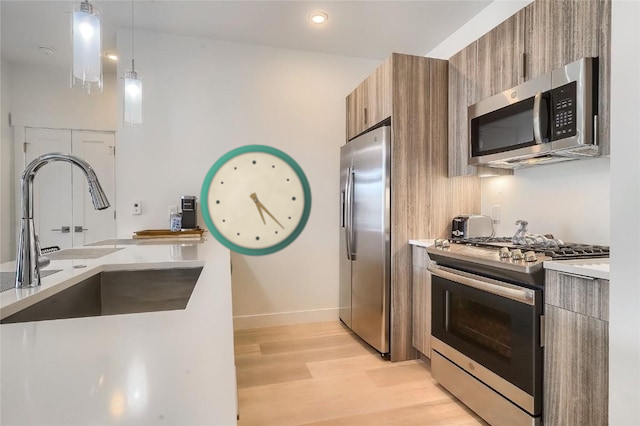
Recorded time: 5:23
